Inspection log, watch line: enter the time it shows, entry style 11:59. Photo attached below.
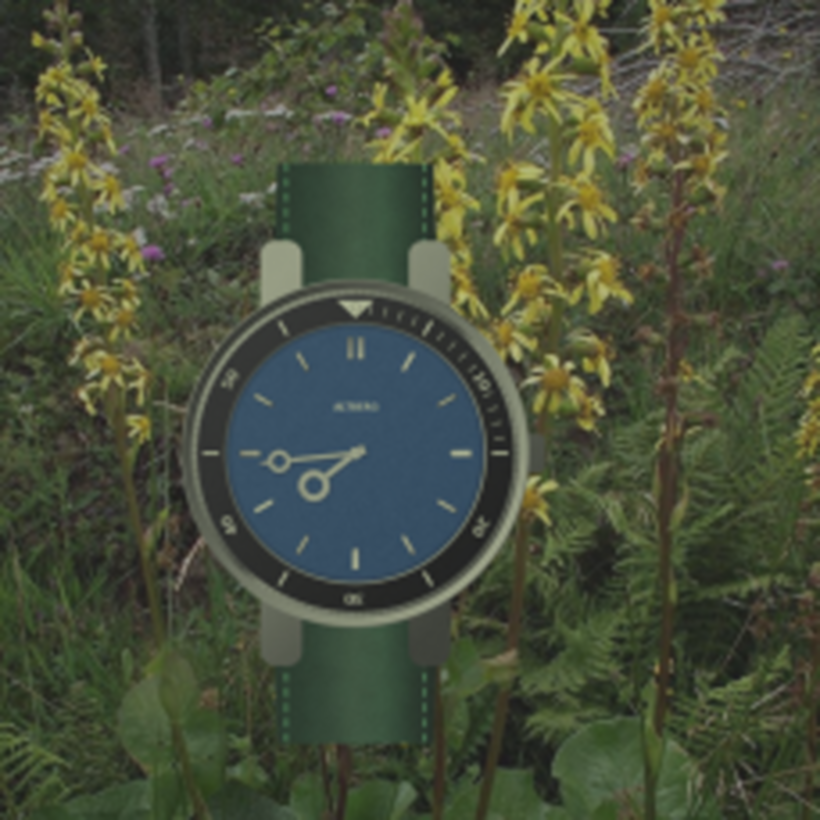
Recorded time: 7:44
